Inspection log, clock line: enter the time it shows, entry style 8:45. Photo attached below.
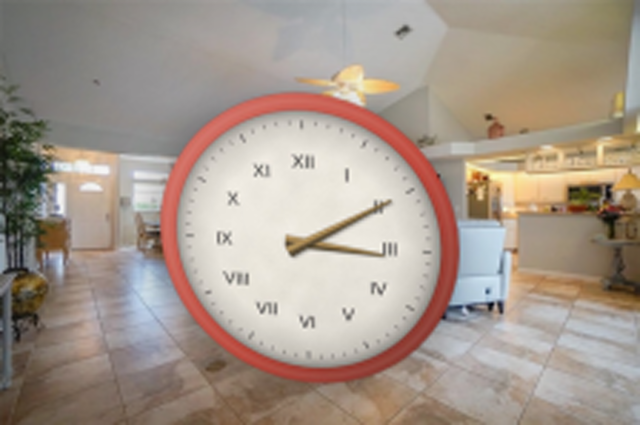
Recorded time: 3:10
